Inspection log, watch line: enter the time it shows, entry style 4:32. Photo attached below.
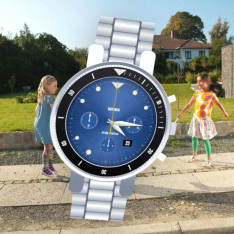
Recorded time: 4:15
